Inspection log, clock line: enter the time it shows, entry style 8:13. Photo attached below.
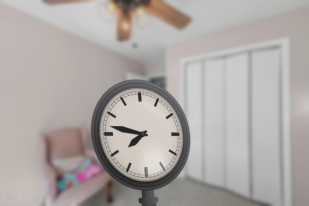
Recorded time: 7:47
